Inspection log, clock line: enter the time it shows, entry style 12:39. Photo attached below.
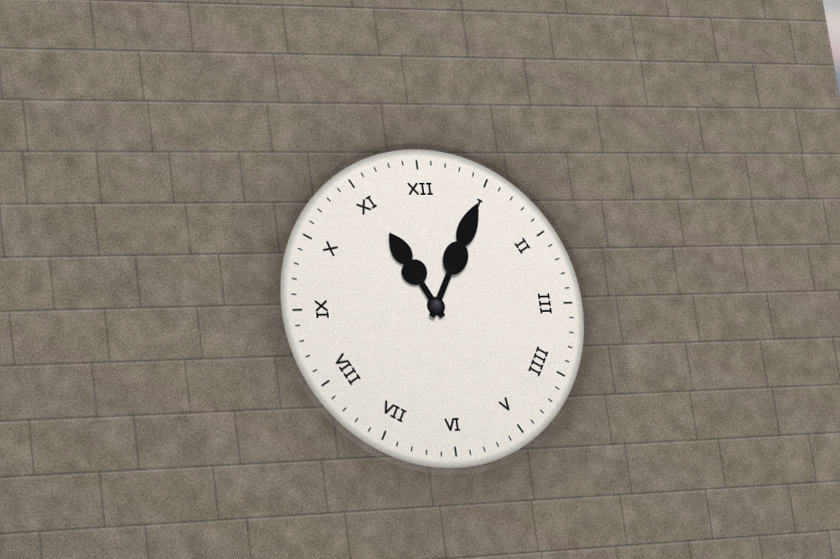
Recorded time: 11:05
